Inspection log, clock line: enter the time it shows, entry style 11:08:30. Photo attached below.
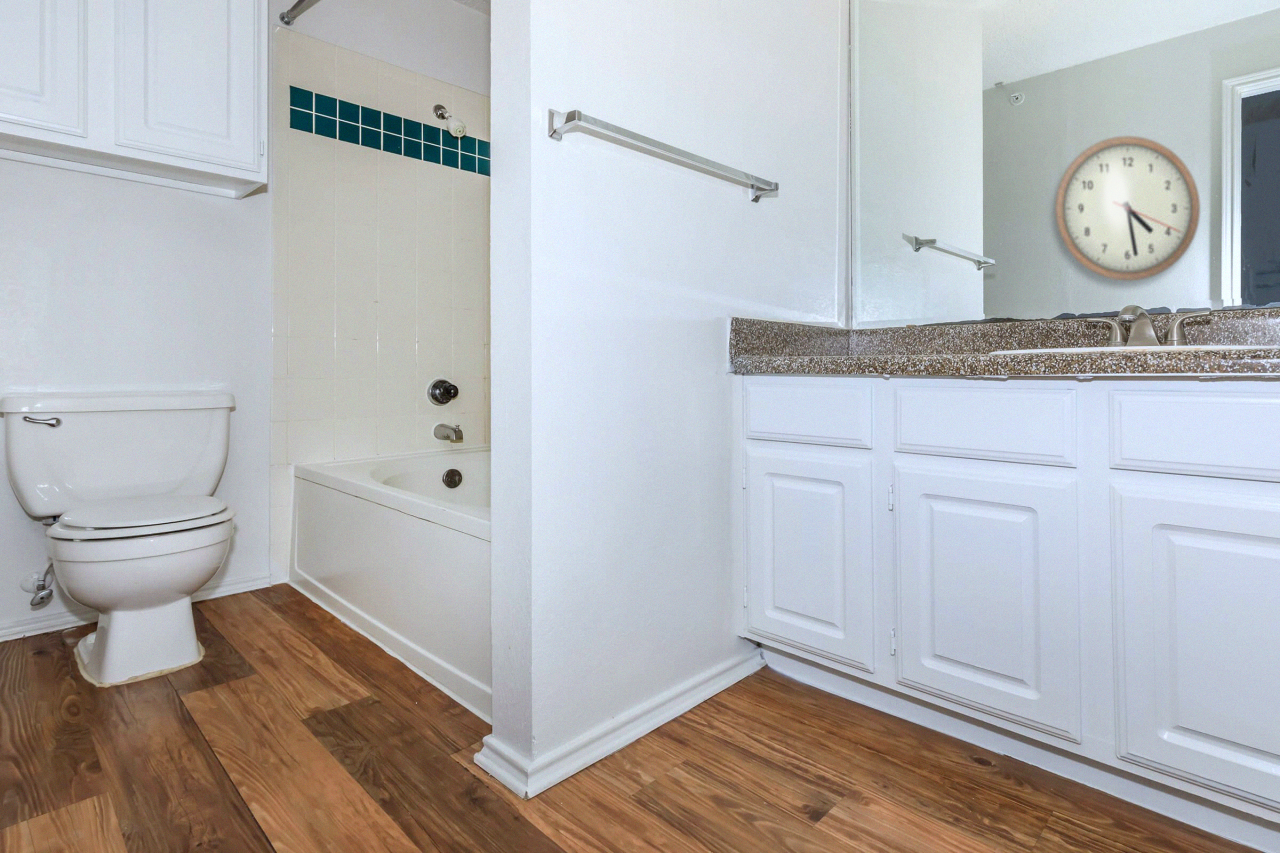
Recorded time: 4:28:19
